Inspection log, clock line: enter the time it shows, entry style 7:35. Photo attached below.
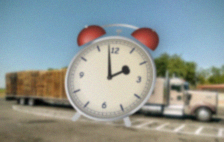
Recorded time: 1:58
